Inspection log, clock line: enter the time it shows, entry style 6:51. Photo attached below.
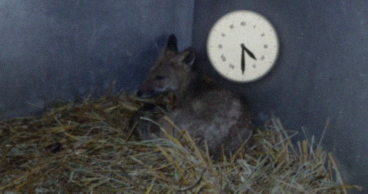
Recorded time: 4:30
